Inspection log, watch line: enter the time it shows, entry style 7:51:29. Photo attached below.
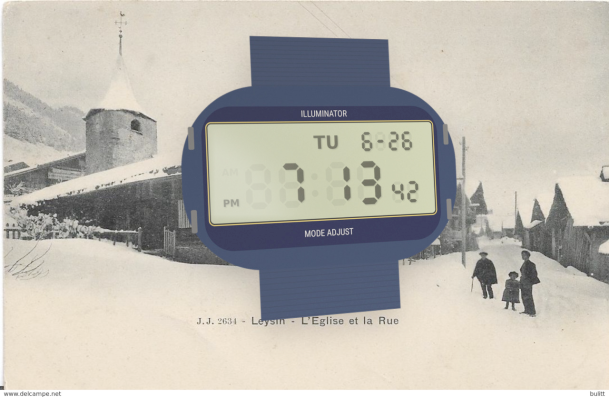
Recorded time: 7:13:42
